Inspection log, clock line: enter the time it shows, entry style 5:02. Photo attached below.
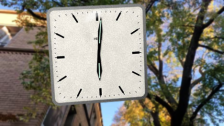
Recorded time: 6:01
